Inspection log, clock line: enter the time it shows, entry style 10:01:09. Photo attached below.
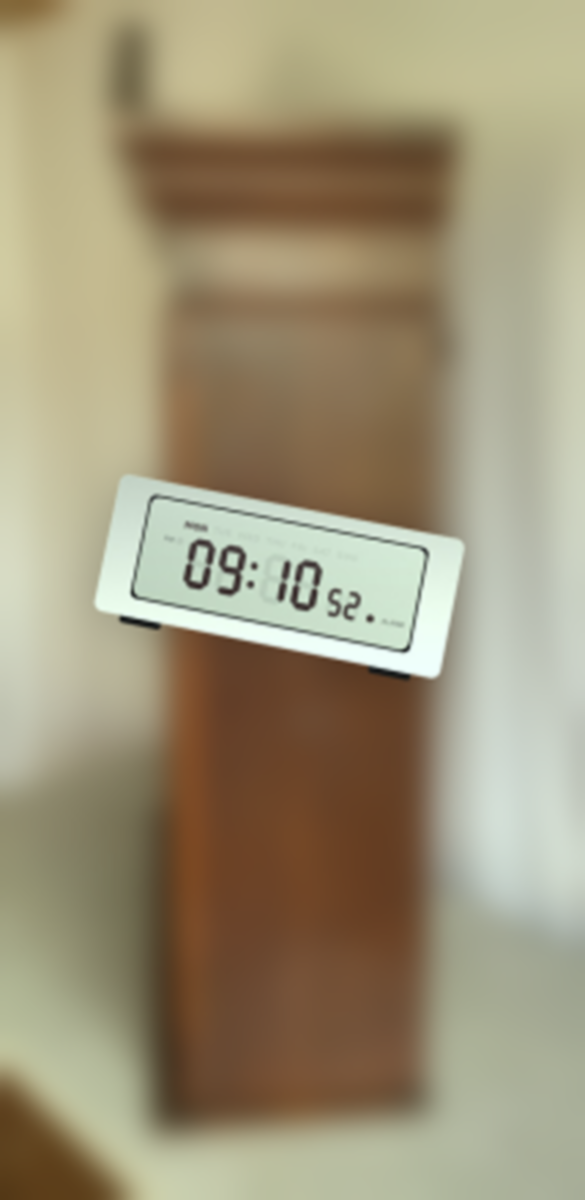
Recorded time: 9:10:52
